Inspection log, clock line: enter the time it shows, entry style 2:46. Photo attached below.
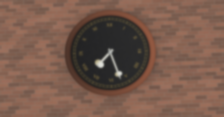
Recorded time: 7:27
